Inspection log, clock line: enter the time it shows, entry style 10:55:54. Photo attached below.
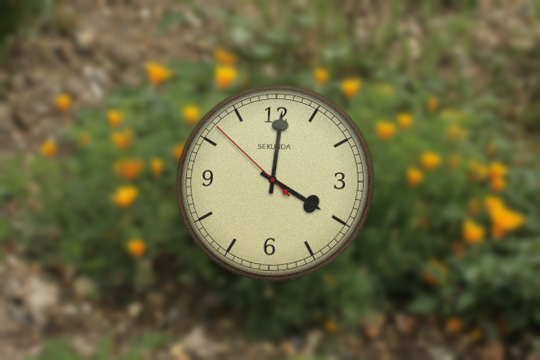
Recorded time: 4:00:52
